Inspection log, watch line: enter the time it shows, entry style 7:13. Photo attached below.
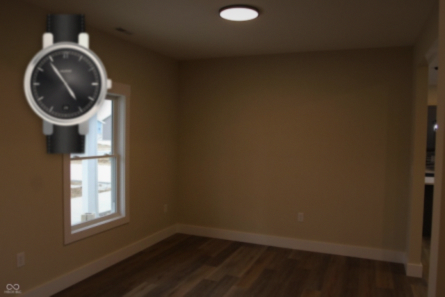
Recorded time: 4:54
